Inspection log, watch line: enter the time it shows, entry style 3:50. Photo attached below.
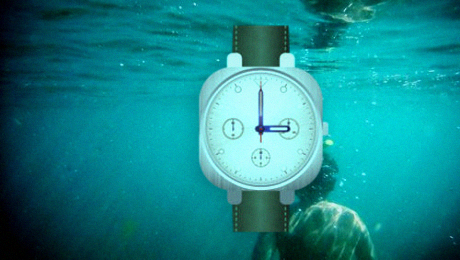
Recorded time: 3:00
